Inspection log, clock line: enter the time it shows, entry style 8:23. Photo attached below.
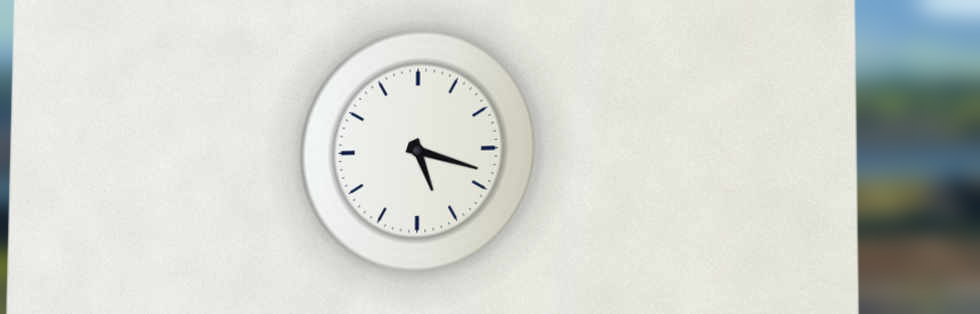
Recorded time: 5:18
